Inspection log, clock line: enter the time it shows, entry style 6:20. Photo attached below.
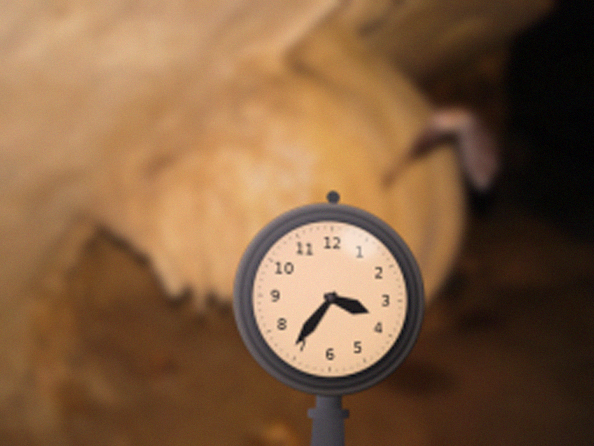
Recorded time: 3:36
